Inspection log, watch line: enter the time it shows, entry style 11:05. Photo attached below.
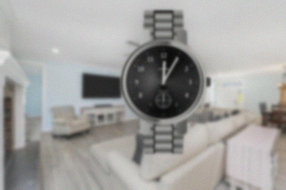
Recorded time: 12:05
